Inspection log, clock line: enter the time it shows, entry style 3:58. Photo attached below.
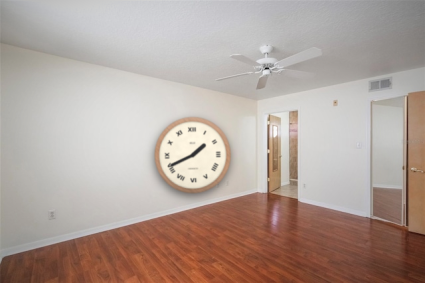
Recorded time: 1:41
